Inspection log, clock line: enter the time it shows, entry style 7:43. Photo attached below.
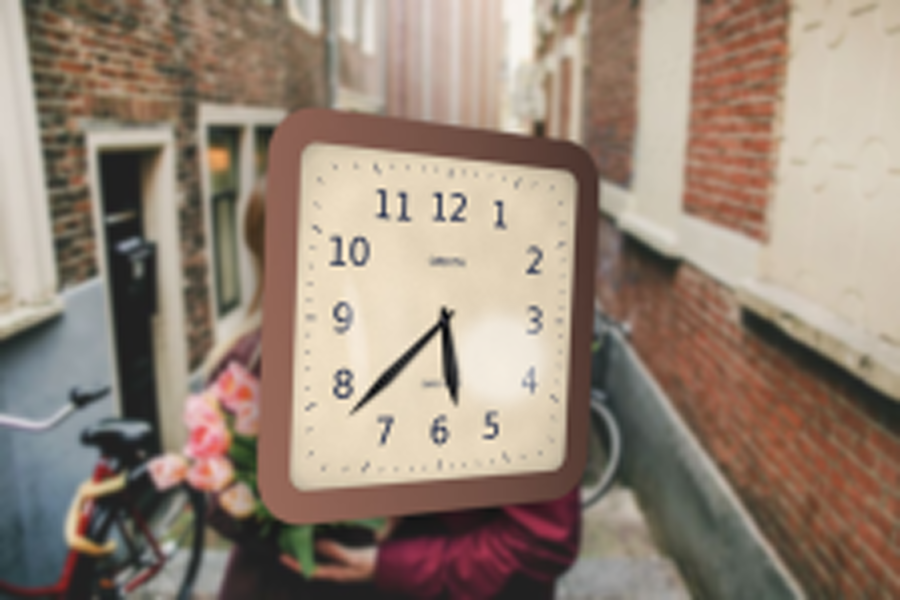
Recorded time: 5:38
